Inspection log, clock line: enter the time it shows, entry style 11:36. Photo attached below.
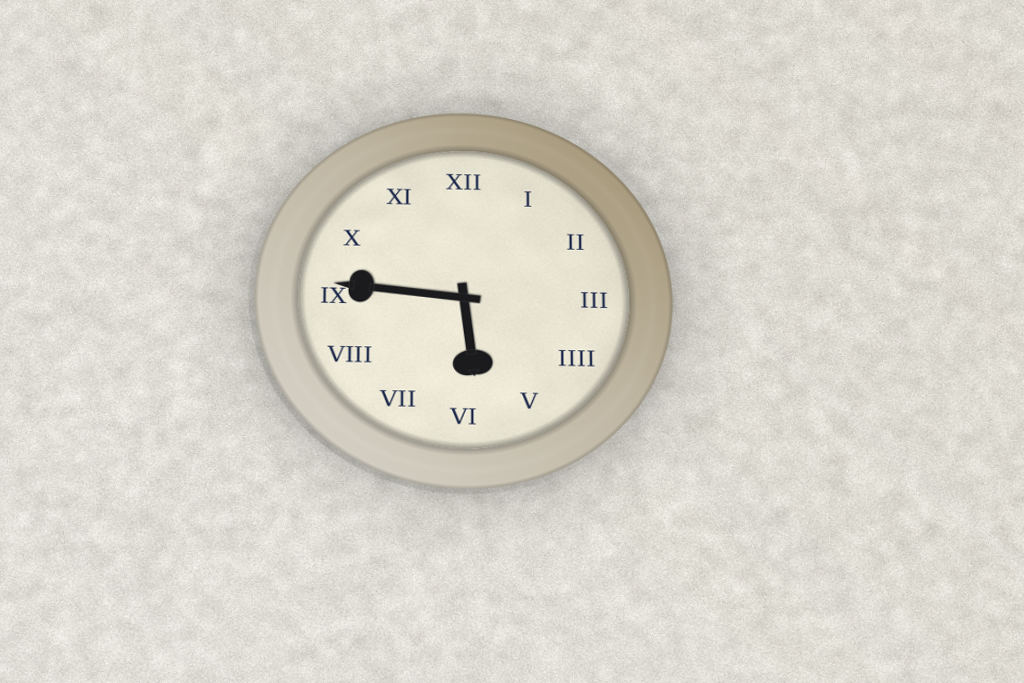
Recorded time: 5:46
